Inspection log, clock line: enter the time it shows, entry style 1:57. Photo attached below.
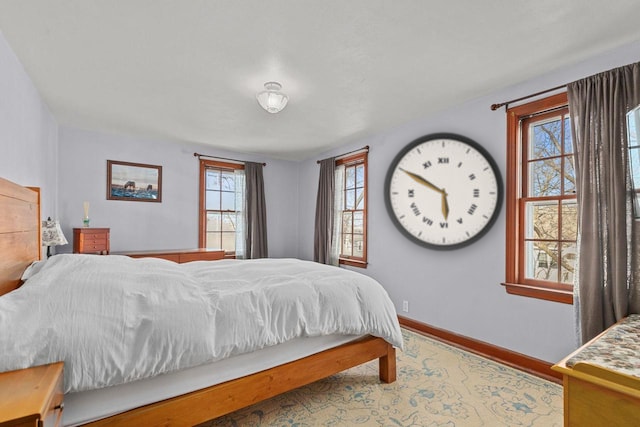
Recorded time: 5:50
